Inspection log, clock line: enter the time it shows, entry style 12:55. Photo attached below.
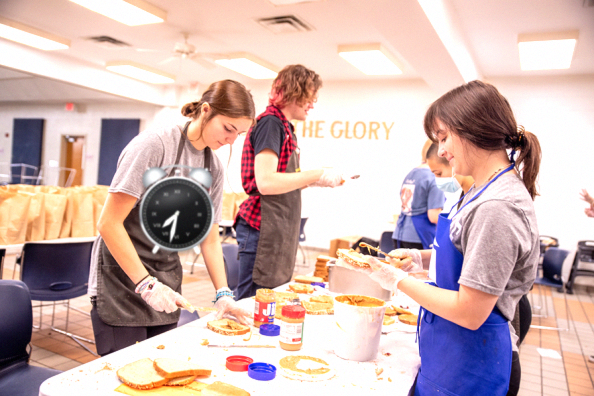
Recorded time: 7:32
